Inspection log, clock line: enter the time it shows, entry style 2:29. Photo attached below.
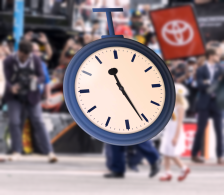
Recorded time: 11:26
